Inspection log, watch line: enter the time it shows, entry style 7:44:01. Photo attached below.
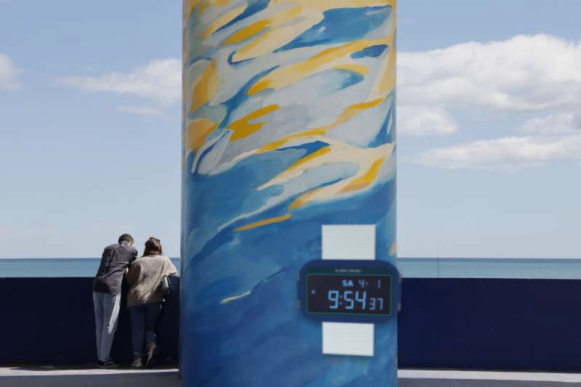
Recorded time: 9:54:37
